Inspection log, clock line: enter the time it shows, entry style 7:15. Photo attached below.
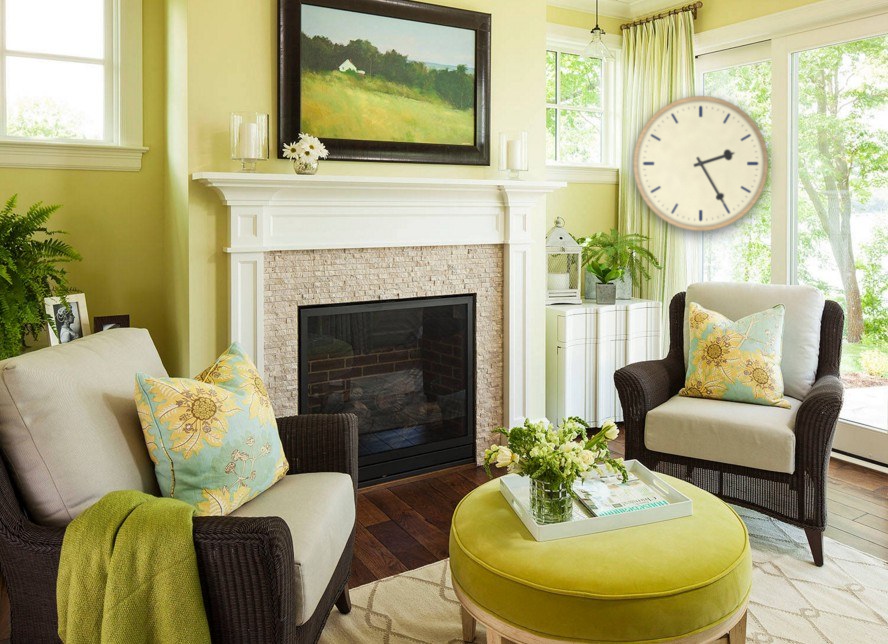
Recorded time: 2:25
